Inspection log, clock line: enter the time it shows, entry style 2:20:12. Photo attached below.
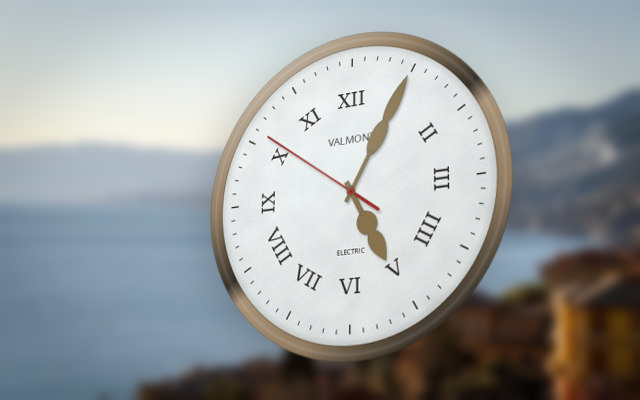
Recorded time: 5:04:51
